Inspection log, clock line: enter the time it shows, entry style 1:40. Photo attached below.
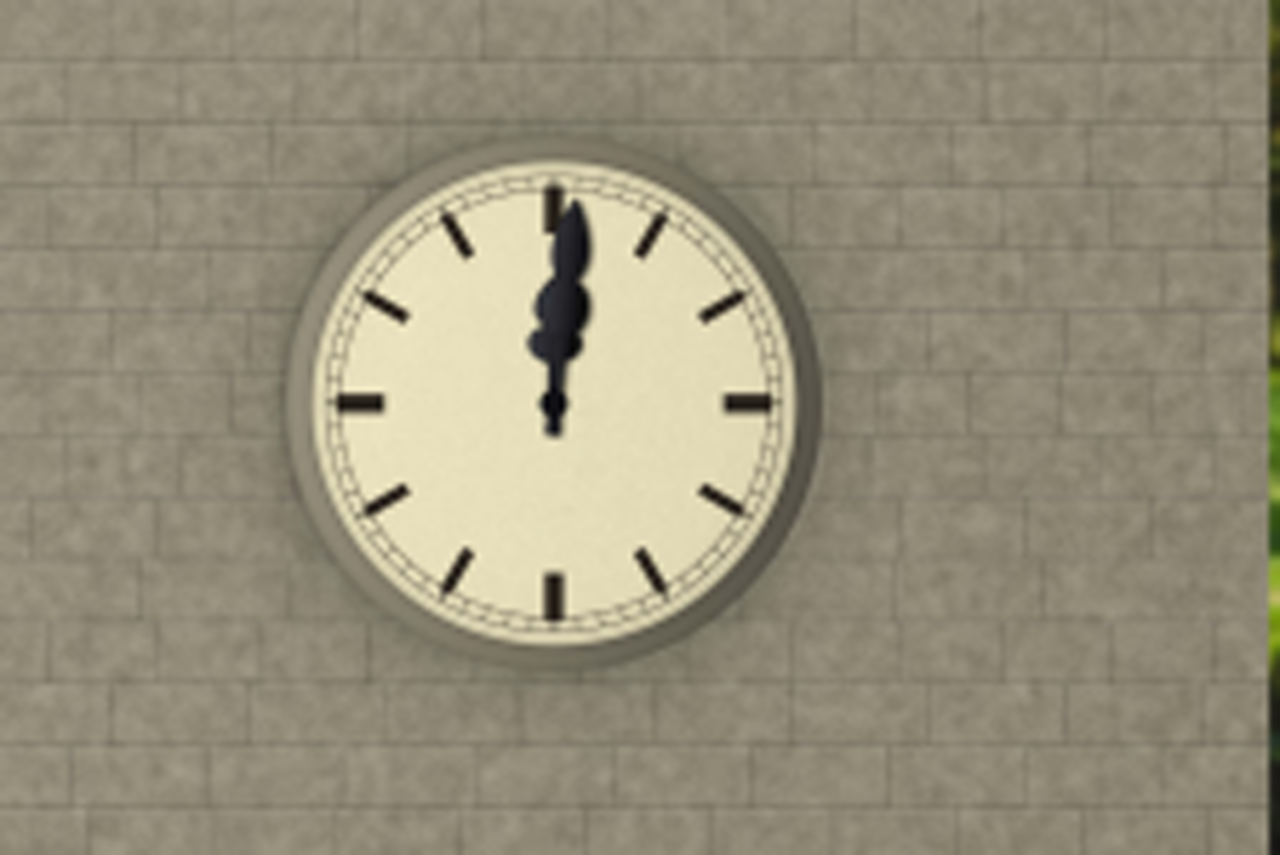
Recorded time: 12:01
